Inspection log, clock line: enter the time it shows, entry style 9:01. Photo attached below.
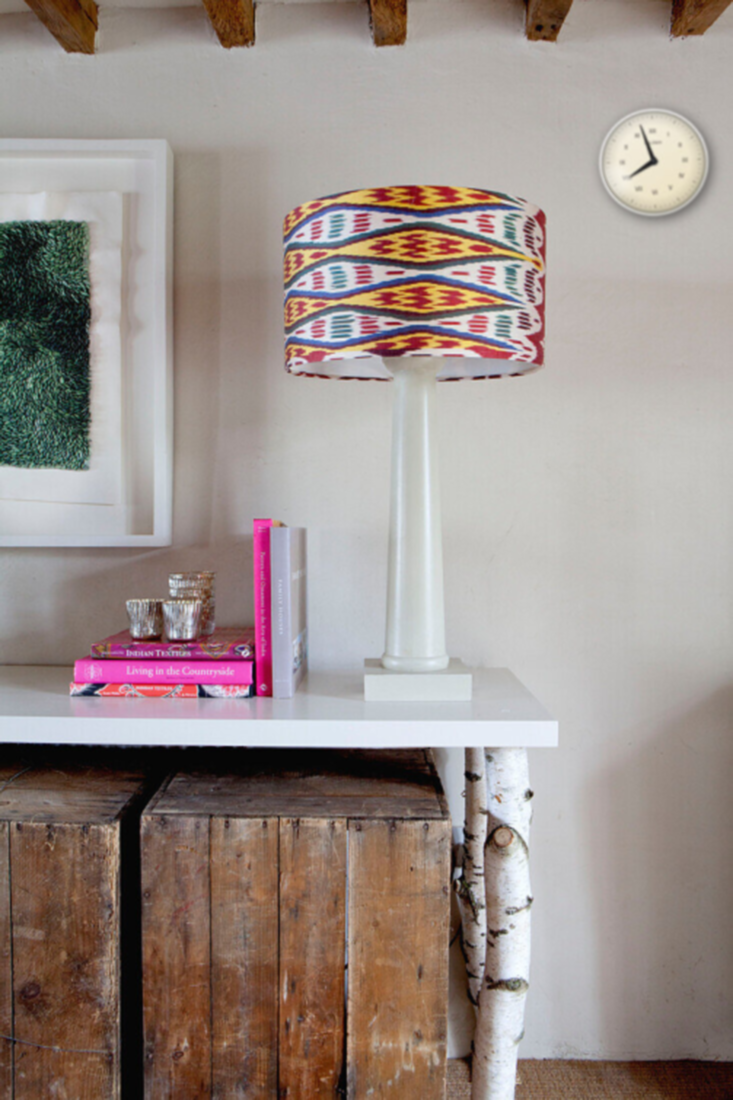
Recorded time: 7:57
